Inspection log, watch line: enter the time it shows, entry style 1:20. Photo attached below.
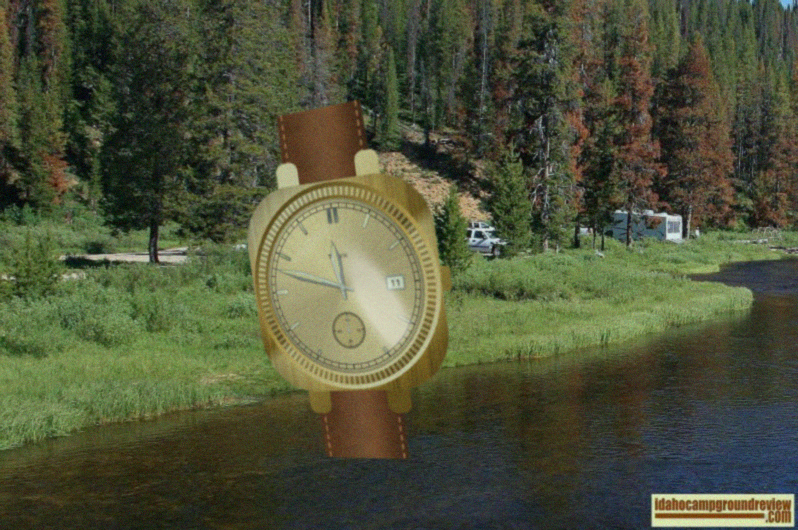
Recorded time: 11:48
